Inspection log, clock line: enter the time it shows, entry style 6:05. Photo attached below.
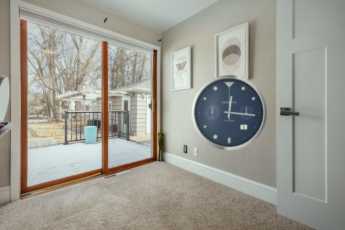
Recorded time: 12:16
